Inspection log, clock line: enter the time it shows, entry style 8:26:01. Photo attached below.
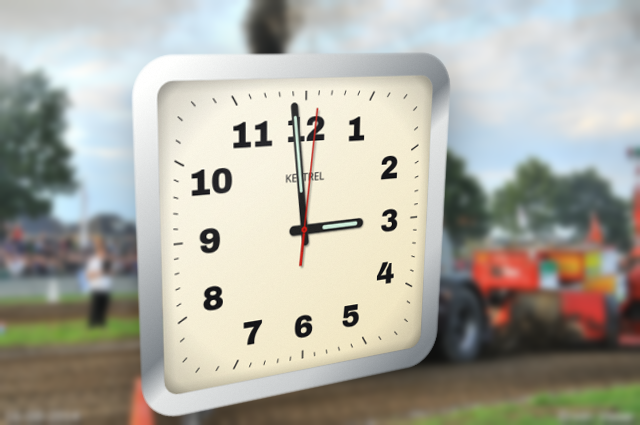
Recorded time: 2:59:01
